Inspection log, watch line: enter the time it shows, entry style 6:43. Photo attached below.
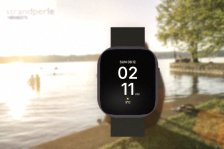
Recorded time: 2:11
